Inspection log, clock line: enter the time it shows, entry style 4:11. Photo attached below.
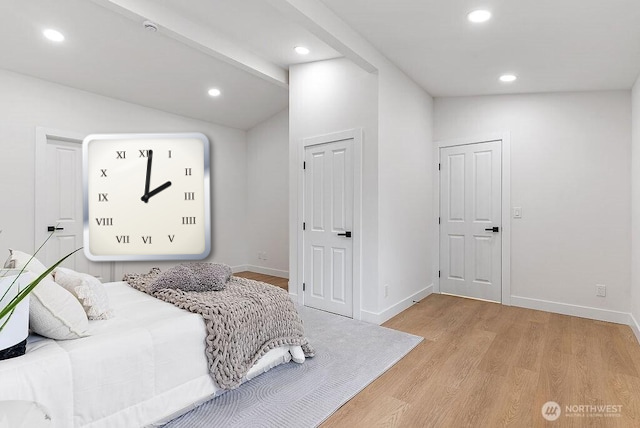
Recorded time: 2:01
